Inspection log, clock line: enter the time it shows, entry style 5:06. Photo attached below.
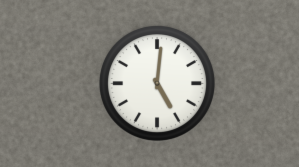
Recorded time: 5:01
